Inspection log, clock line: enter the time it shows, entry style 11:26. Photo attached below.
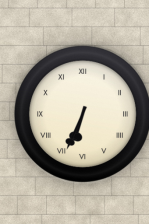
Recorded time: 6:34
